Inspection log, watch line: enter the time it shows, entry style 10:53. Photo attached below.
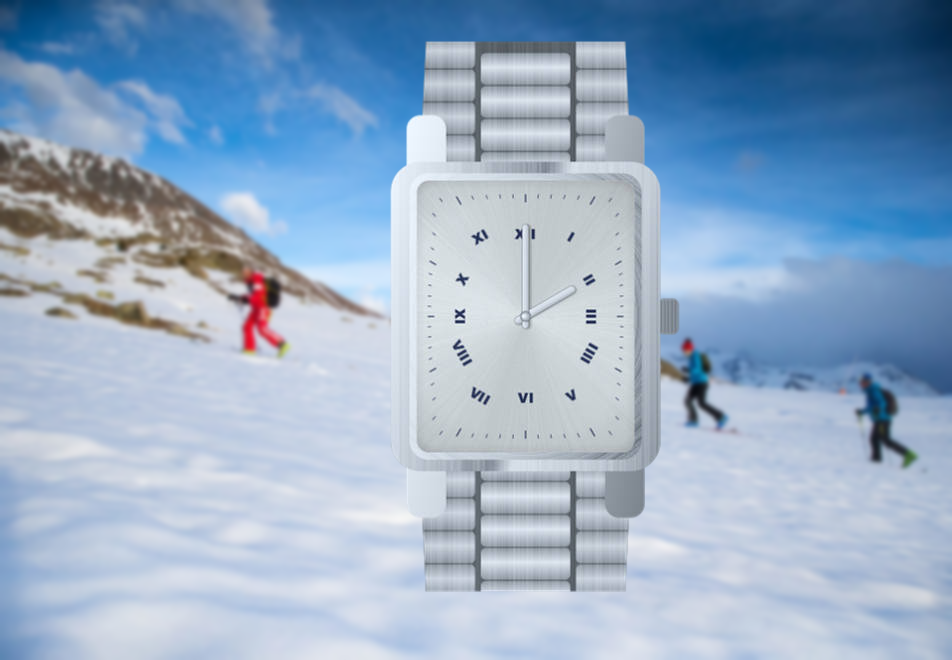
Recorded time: 2:00
